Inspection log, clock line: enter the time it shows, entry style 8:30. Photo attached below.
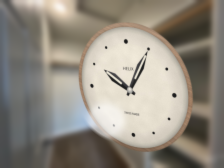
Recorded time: 10:05
